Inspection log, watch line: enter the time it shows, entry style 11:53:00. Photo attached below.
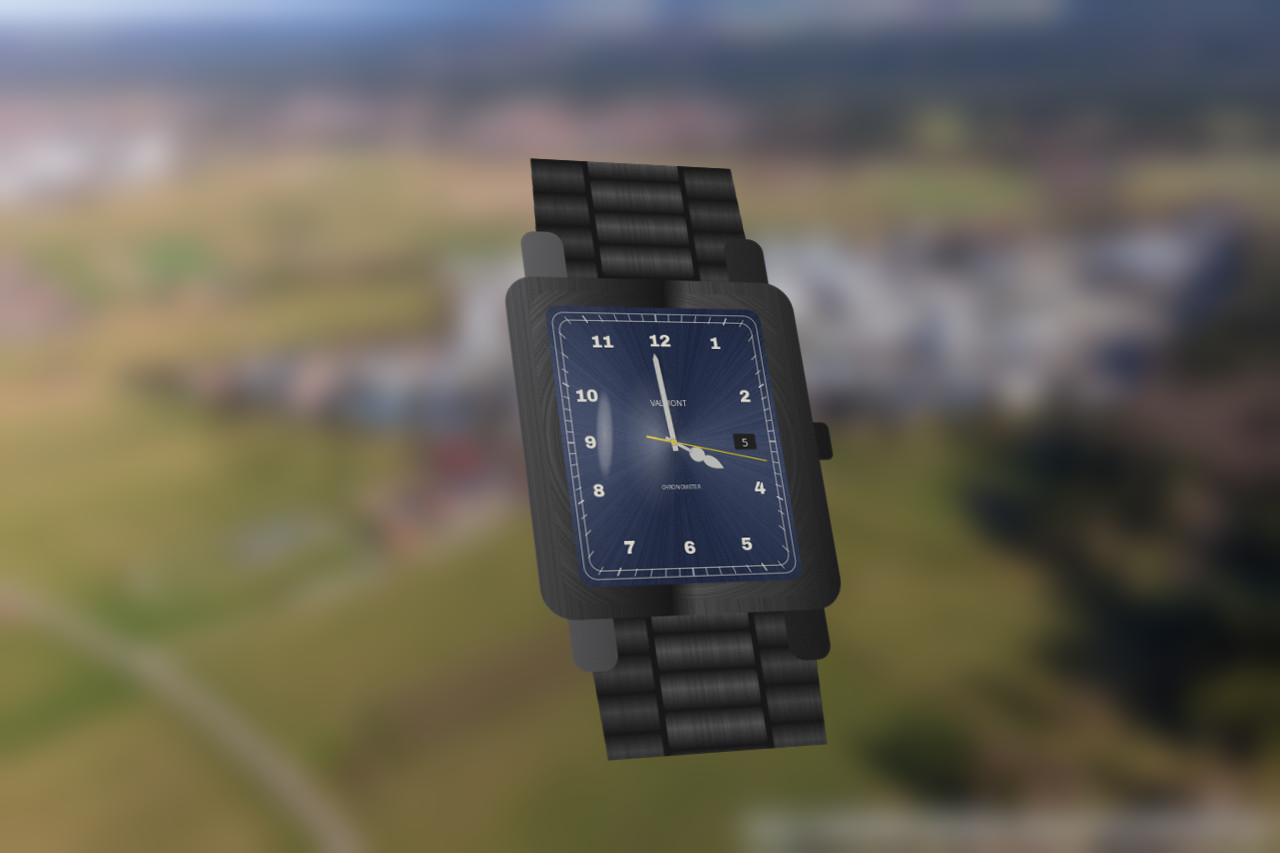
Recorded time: 3:59:17
